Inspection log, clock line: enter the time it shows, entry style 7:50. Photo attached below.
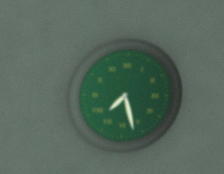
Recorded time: 7:27
